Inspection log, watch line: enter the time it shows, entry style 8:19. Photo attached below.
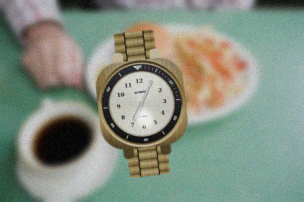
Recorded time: 7:05
